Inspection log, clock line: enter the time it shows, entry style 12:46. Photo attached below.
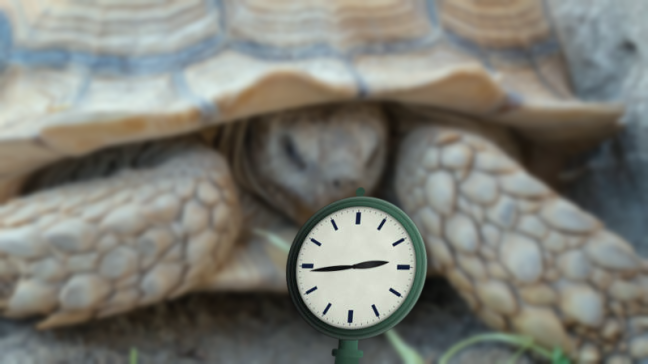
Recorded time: 2:44
